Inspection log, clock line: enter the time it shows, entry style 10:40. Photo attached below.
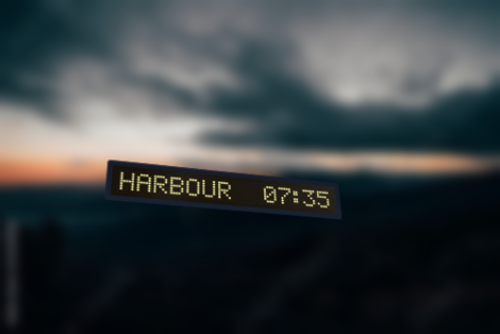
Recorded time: 7:35
